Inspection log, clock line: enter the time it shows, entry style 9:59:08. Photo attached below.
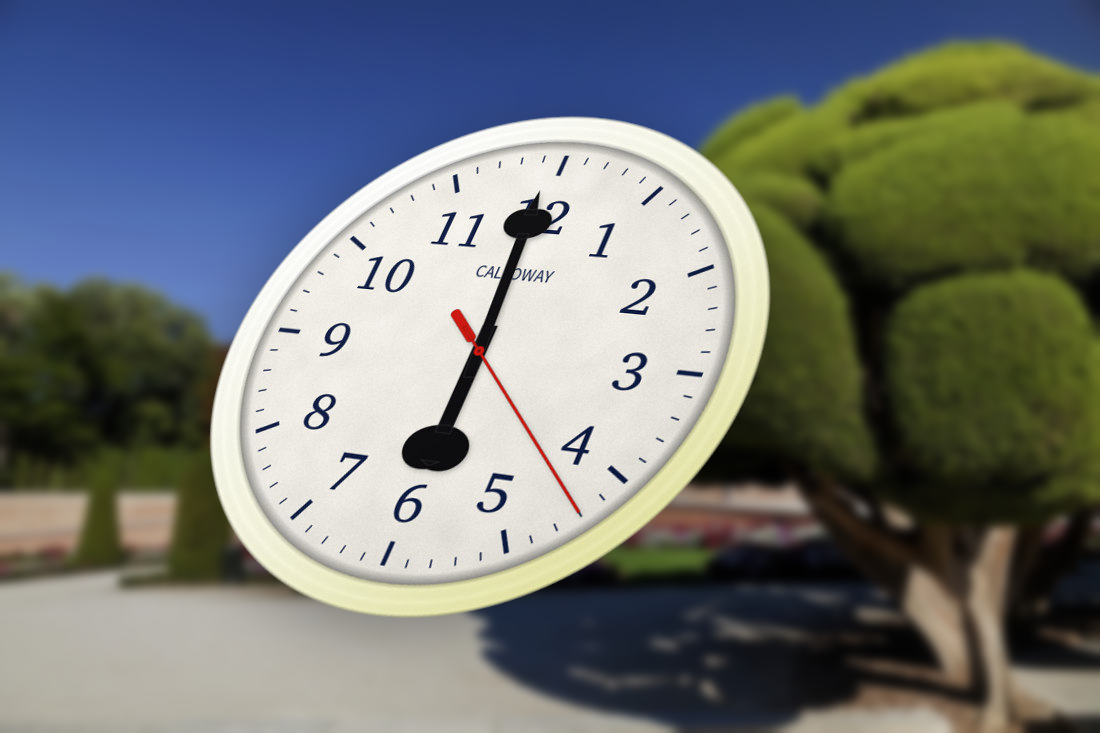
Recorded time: 5:59:22
